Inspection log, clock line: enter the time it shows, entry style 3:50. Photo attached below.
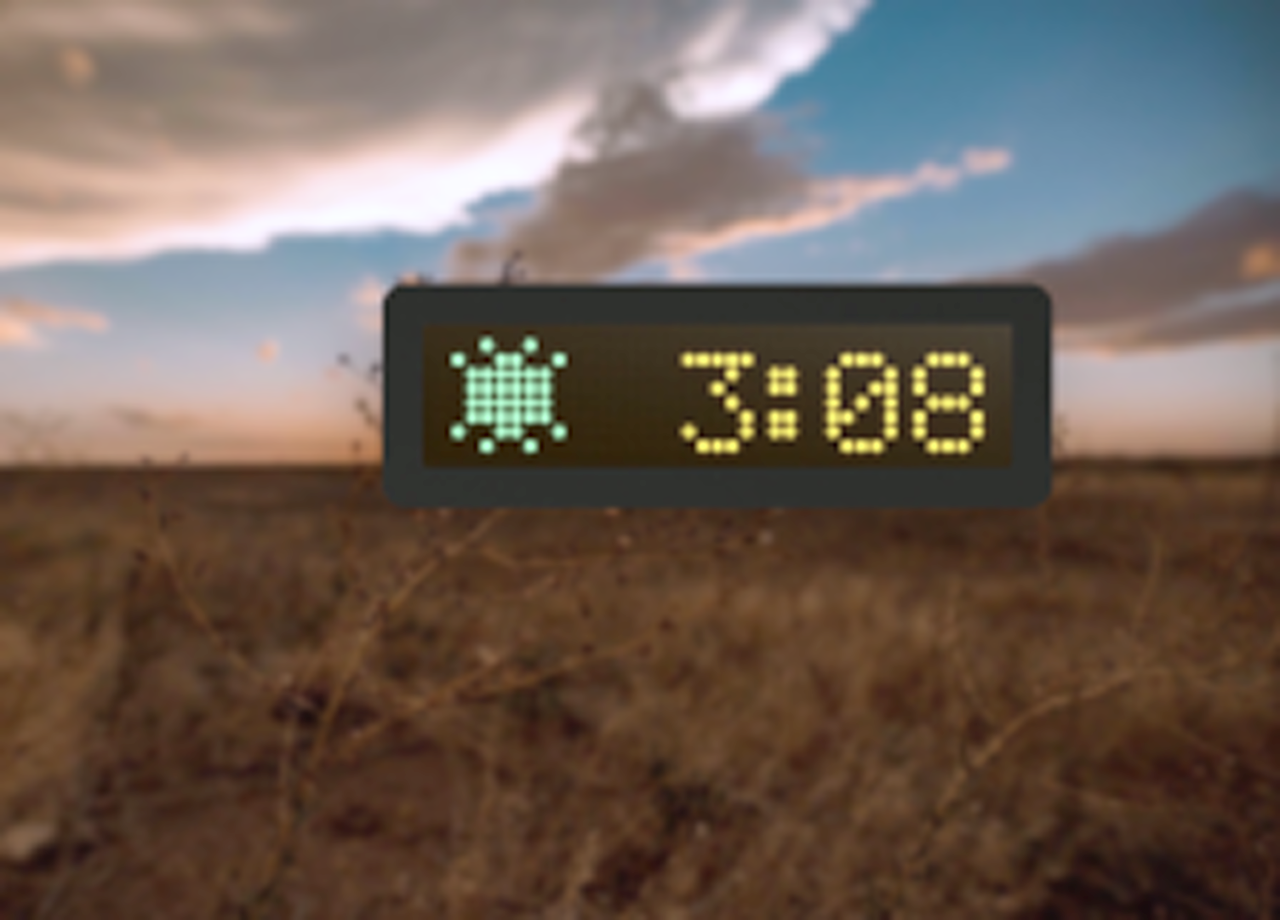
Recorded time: 3:08
